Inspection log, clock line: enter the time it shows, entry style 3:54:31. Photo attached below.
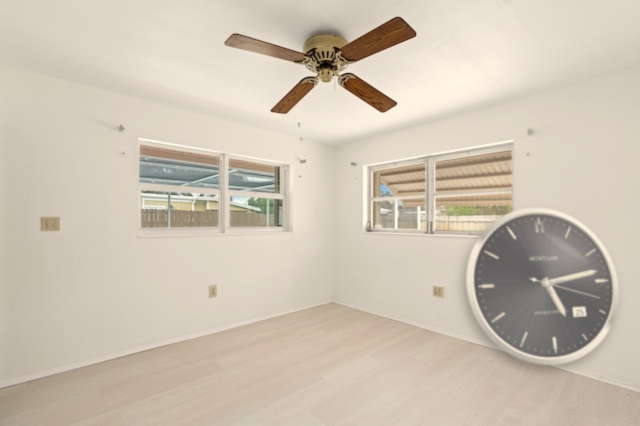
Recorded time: 5:13:18
